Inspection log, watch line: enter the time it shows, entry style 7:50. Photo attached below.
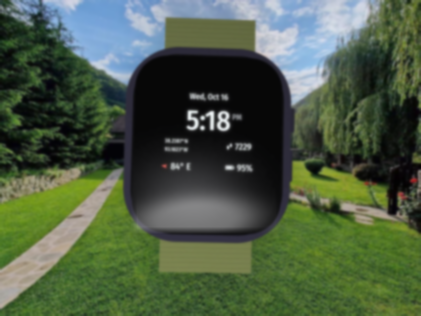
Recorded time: 5:18
